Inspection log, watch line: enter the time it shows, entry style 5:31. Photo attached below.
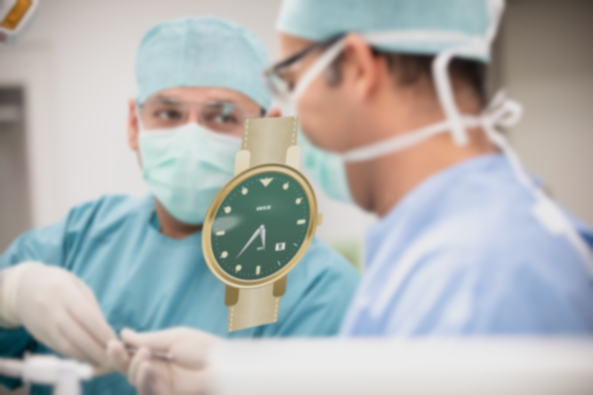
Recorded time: 5:37
